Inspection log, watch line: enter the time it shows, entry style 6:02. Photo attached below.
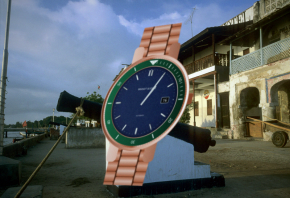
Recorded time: 1:05
